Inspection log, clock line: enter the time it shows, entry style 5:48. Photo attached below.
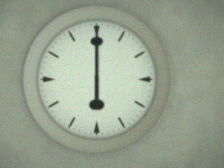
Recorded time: 6:00
